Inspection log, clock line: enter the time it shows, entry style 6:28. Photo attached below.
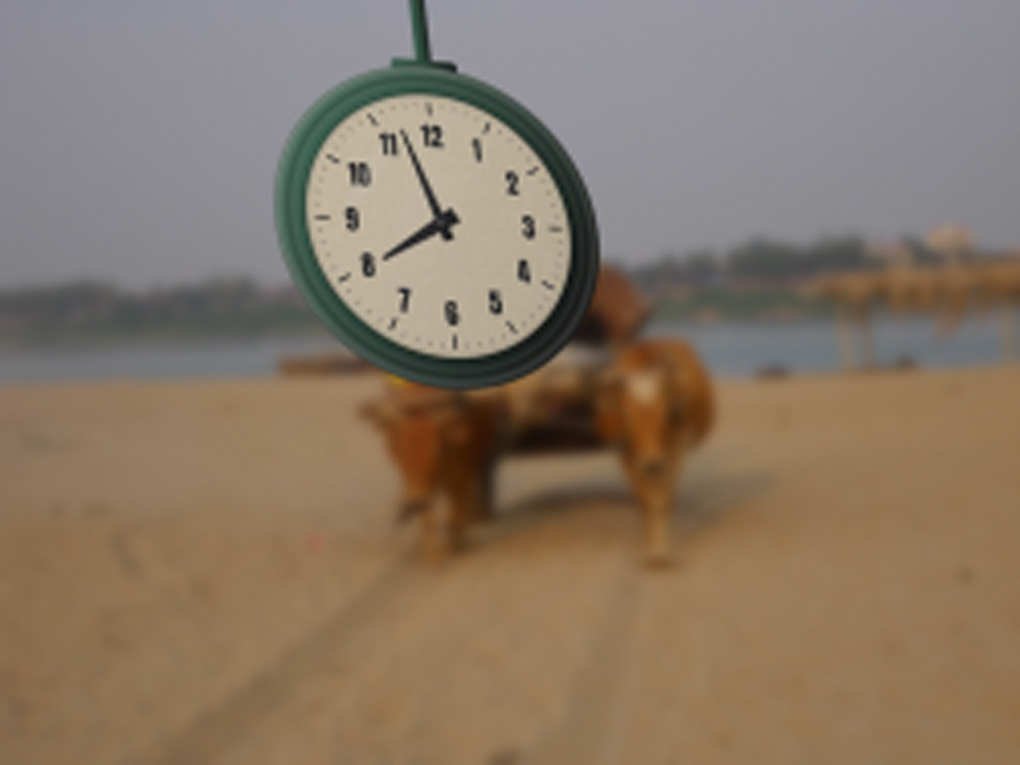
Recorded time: 7:57
